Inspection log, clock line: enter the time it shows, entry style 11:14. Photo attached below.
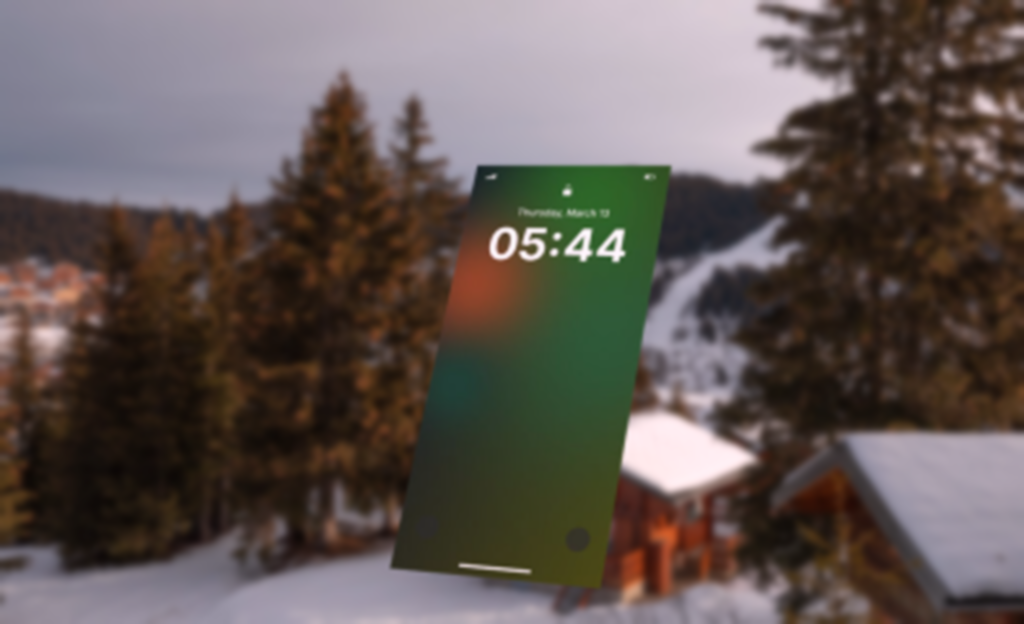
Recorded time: 5:44
